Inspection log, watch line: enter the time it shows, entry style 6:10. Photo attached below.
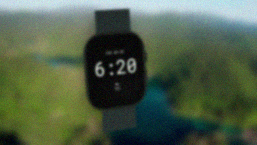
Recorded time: 6:20
